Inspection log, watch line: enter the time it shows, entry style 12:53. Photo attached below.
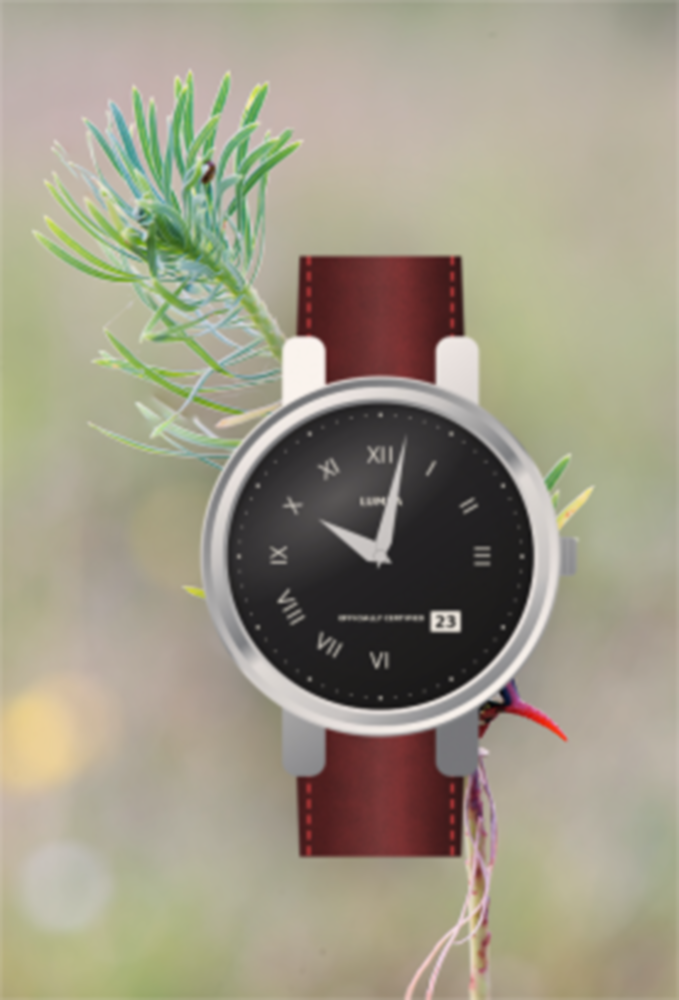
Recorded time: 10:02
